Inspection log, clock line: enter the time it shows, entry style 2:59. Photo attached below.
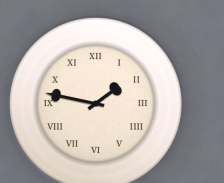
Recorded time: 1:47
